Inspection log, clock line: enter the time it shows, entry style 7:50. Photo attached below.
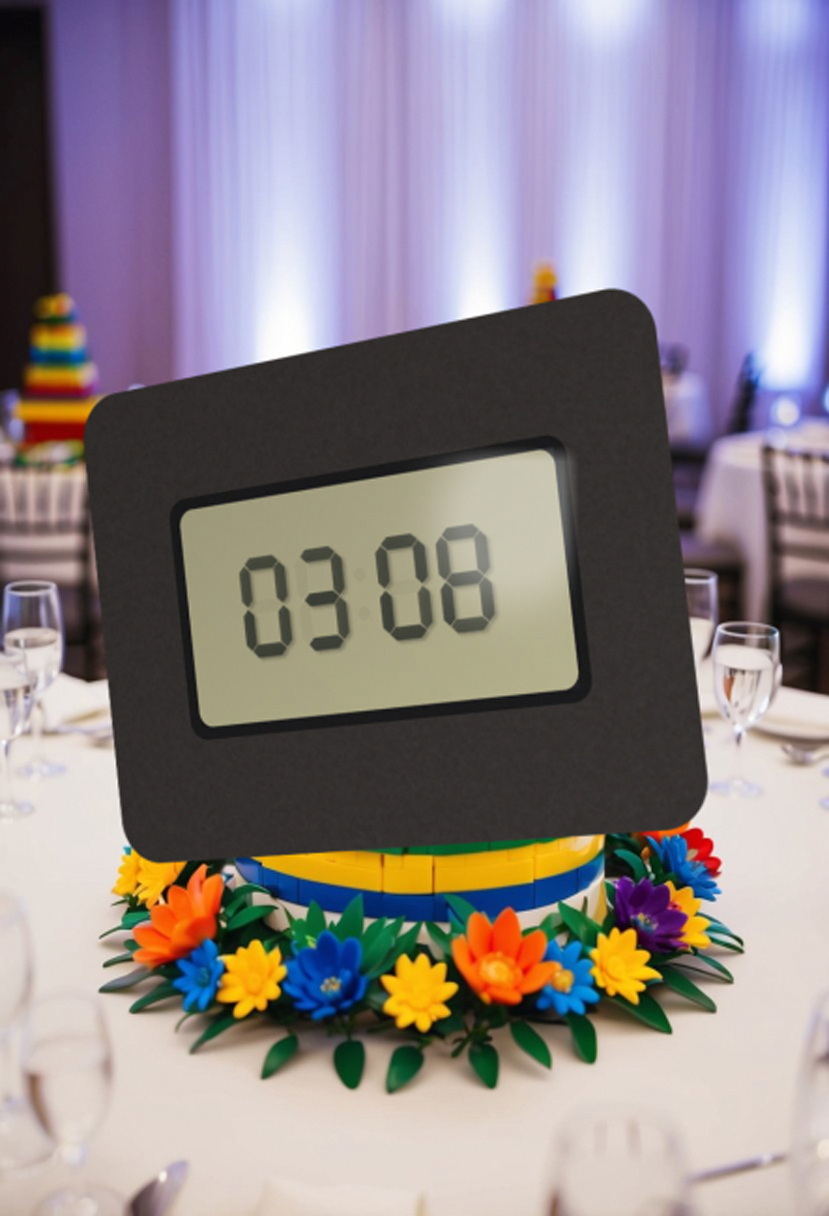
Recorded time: 3:08
